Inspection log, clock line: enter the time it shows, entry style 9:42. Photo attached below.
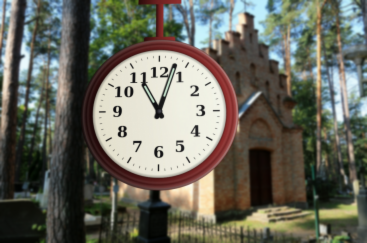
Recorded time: 11:03
